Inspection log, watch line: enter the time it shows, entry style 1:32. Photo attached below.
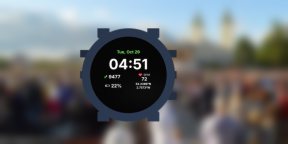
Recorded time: 4:51
